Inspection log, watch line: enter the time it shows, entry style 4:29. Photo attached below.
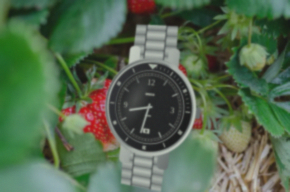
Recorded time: 8:32
